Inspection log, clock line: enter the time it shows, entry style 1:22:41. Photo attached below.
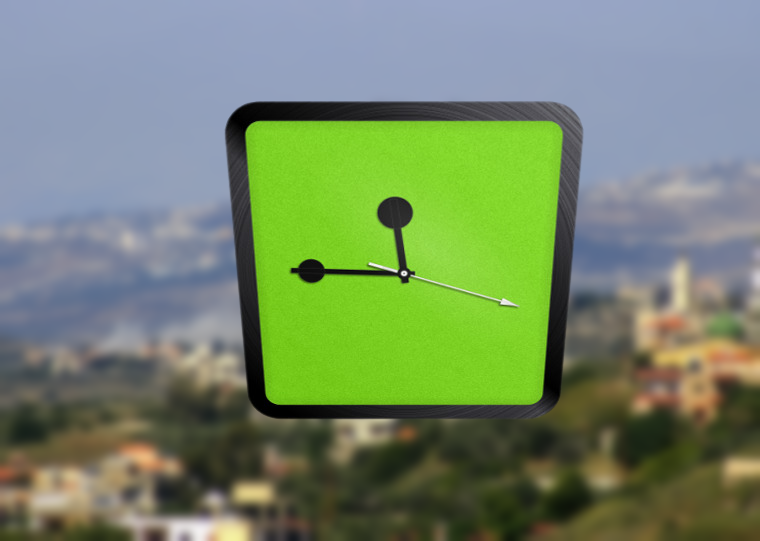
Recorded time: 11:45:18
